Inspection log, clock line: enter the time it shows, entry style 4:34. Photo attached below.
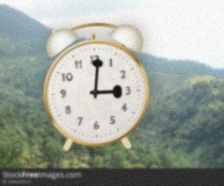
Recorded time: 3:01
